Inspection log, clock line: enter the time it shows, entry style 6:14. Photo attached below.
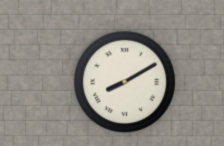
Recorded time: 8:10
